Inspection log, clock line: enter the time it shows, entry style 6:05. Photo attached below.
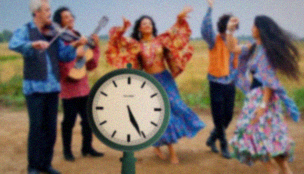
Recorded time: 5:26
